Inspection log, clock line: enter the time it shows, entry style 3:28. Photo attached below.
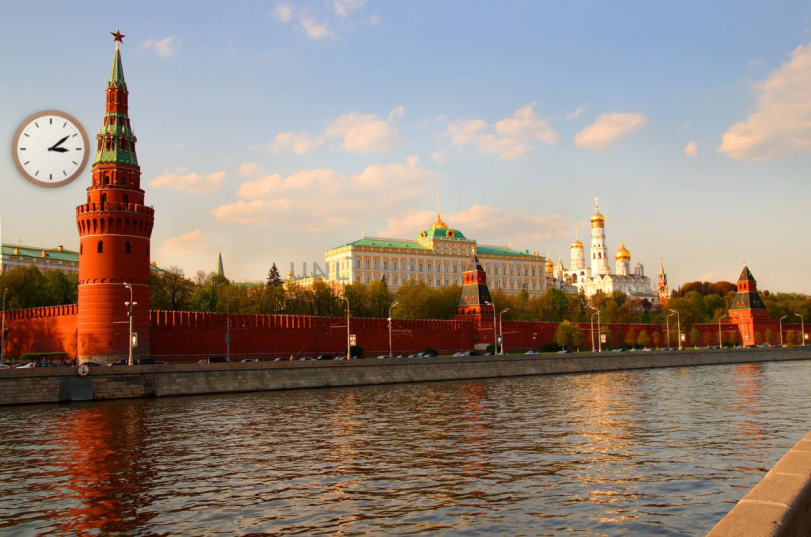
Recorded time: 3:09
